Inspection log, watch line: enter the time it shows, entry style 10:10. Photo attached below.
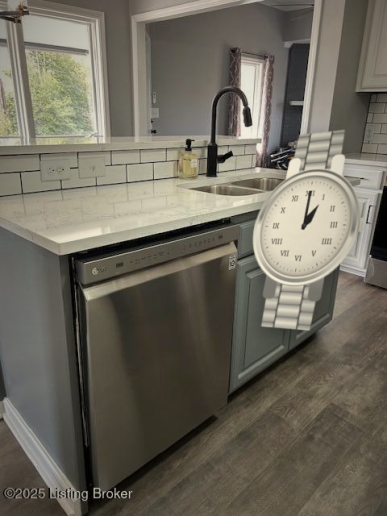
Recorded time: 1:00
